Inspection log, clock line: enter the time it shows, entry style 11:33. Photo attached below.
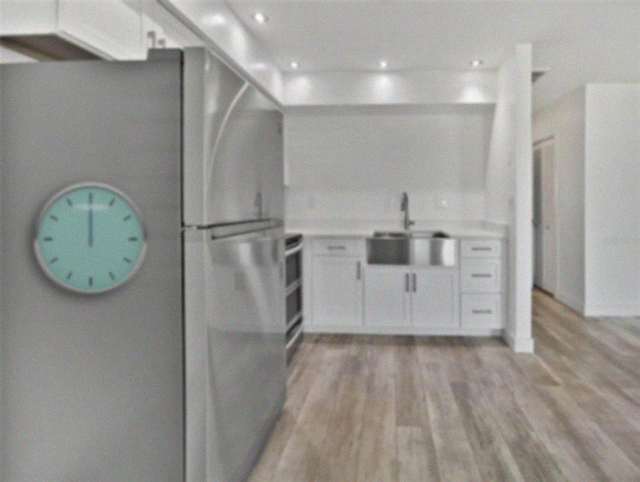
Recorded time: 12:00
